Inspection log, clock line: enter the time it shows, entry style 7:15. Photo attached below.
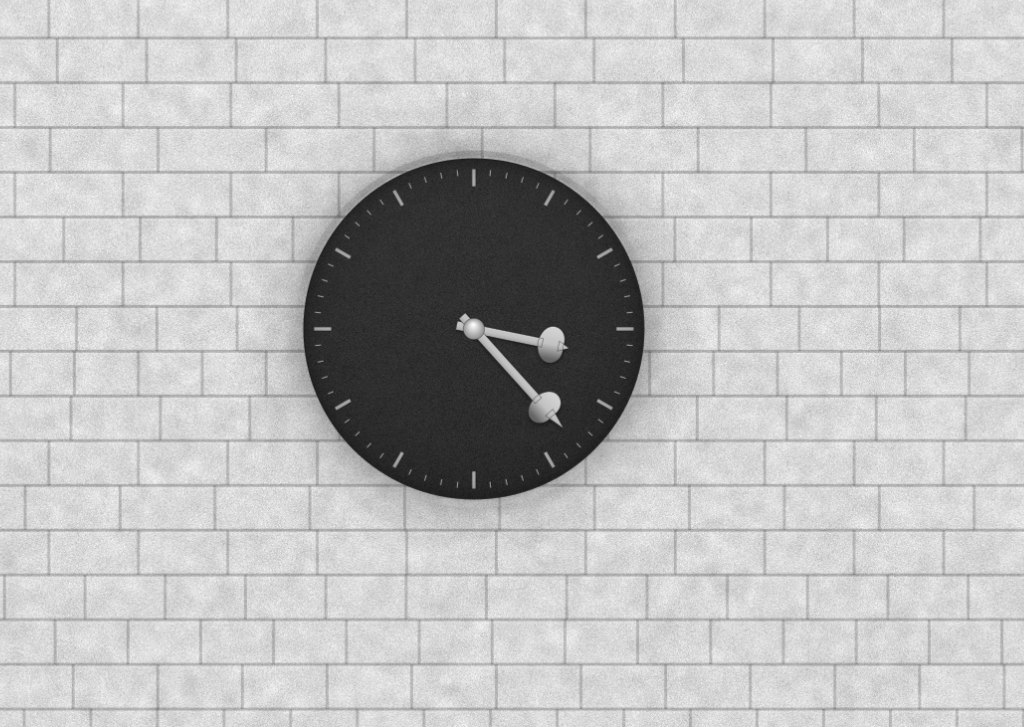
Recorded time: 3:23
